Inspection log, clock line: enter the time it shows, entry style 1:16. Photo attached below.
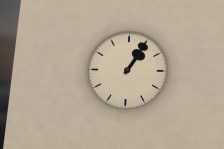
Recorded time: 1:05
